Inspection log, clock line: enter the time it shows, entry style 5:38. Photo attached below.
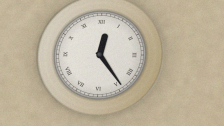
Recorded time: 12:24
